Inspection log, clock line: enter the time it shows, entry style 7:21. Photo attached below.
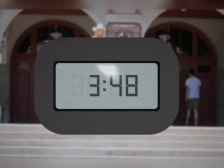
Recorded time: 3:48
